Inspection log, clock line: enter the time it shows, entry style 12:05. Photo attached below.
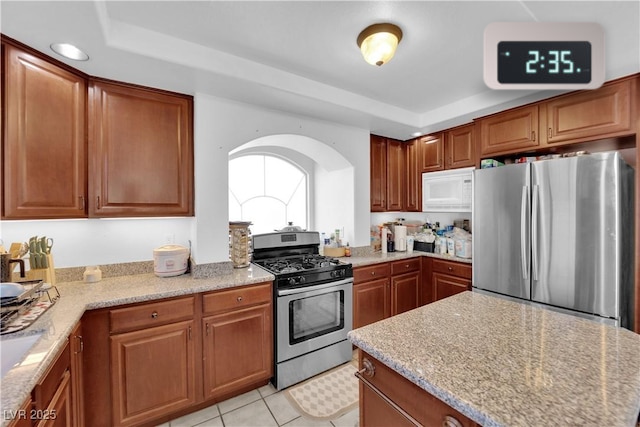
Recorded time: 2:35
